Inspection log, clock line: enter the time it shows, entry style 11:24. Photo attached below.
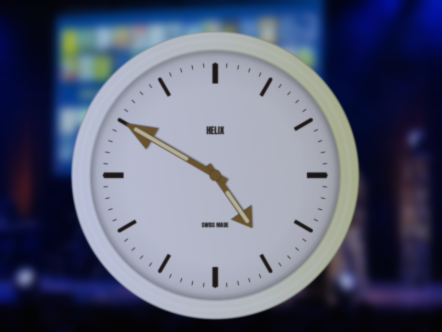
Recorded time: 4:50
